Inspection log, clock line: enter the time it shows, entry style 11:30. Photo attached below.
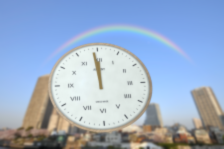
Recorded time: 11:59
